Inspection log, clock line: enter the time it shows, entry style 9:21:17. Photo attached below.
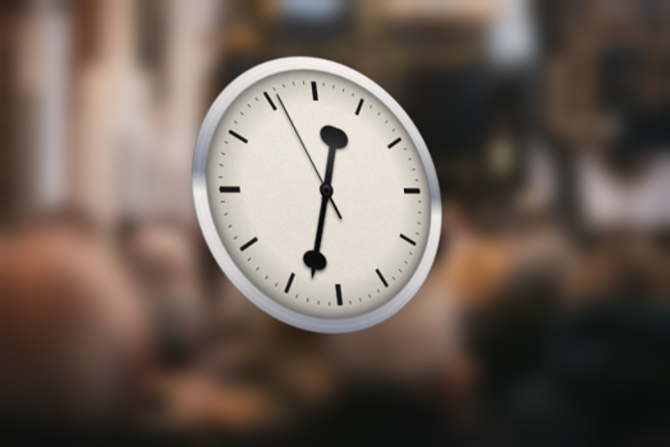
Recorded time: 12:32:56
